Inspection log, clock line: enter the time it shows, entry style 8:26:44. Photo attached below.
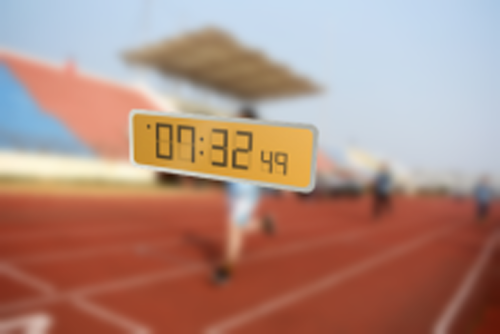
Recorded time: 7:32:49
